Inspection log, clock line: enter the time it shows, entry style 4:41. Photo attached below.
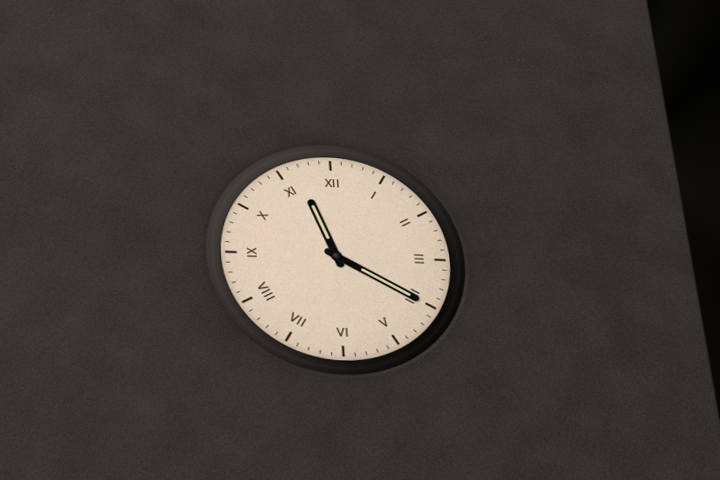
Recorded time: 11:20
